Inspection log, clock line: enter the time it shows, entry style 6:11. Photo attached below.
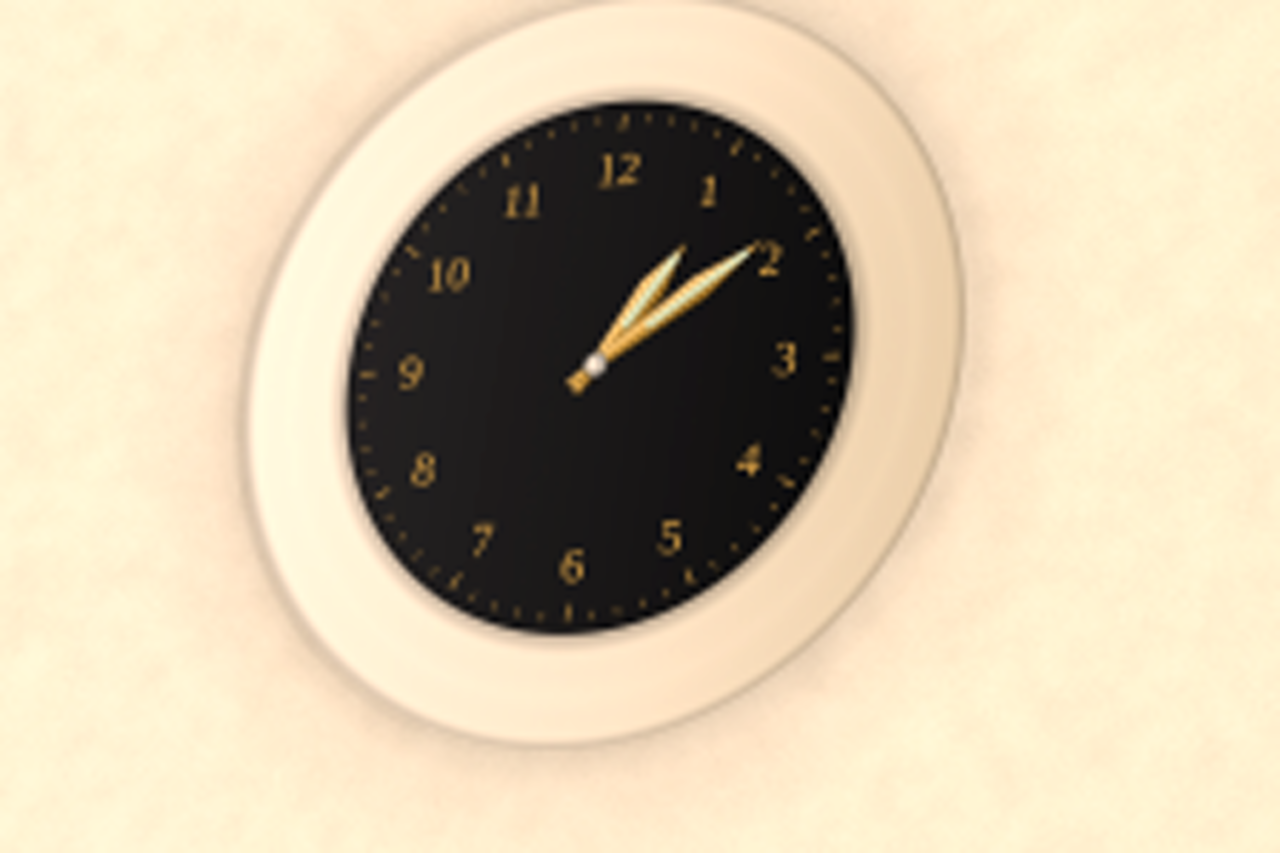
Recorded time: 1:09
